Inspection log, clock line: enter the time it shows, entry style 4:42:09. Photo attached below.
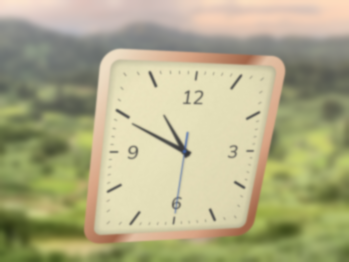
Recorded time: 10:49:30
